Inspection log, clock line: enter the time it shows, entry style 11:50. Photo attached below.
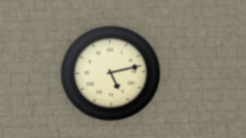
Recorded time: 5:13
